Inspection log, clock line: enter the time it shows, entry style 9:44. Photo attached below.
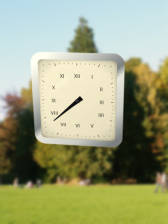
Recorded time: 7:38
